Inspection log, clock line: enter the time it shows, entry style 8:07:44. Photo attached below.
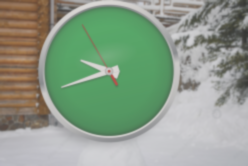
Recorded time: 9:41:55
